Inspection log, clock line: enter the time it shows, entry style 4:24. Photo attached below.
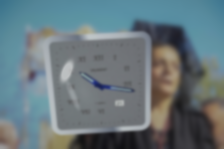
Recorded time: 10:17
